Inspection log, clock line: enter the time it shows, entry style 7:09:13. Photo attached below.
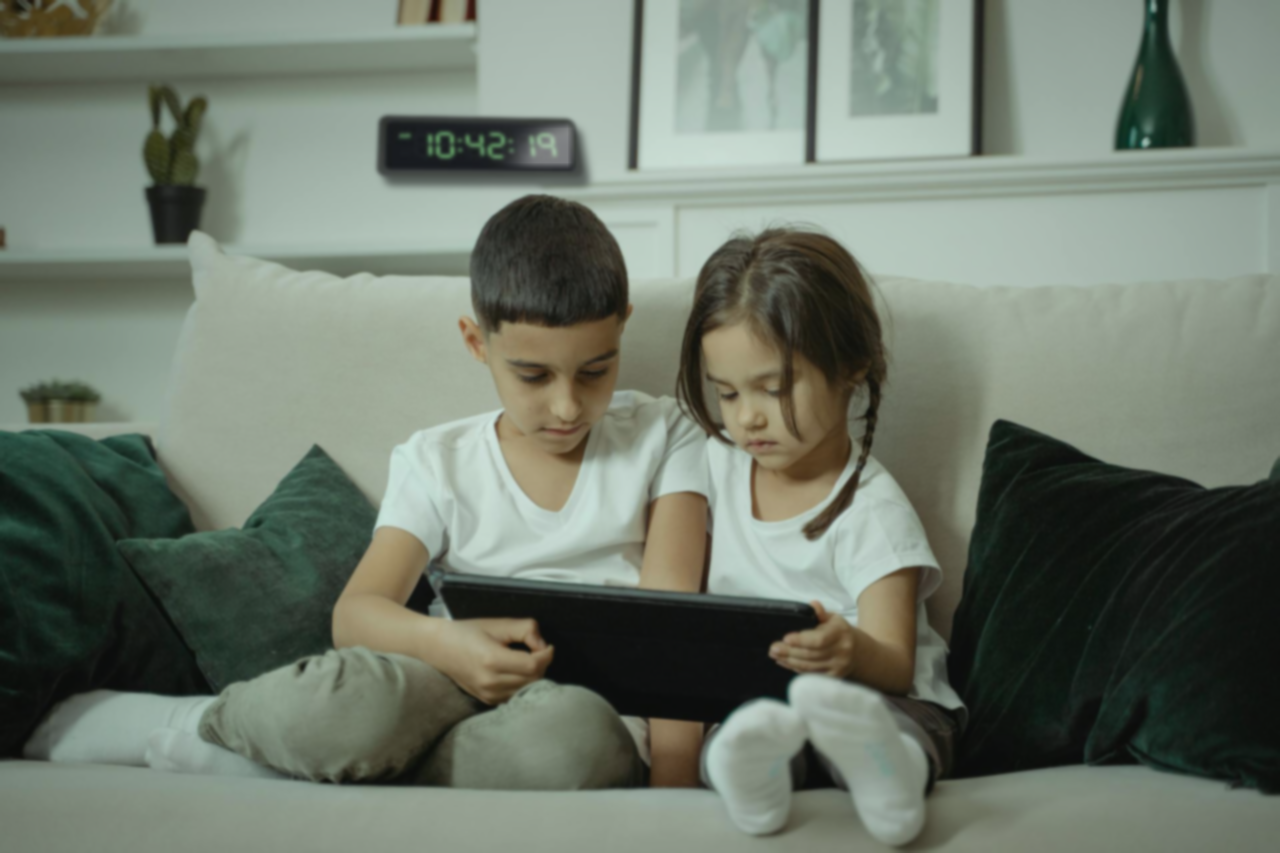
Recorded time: 10:42:19
